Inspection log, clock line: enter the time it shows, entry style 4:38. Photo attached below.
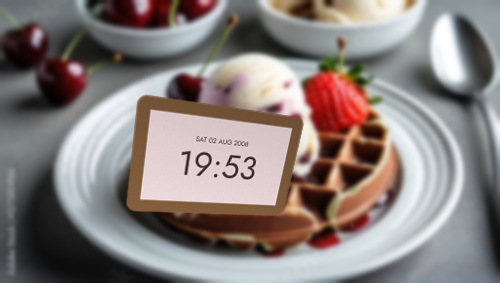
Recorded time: 19:53
